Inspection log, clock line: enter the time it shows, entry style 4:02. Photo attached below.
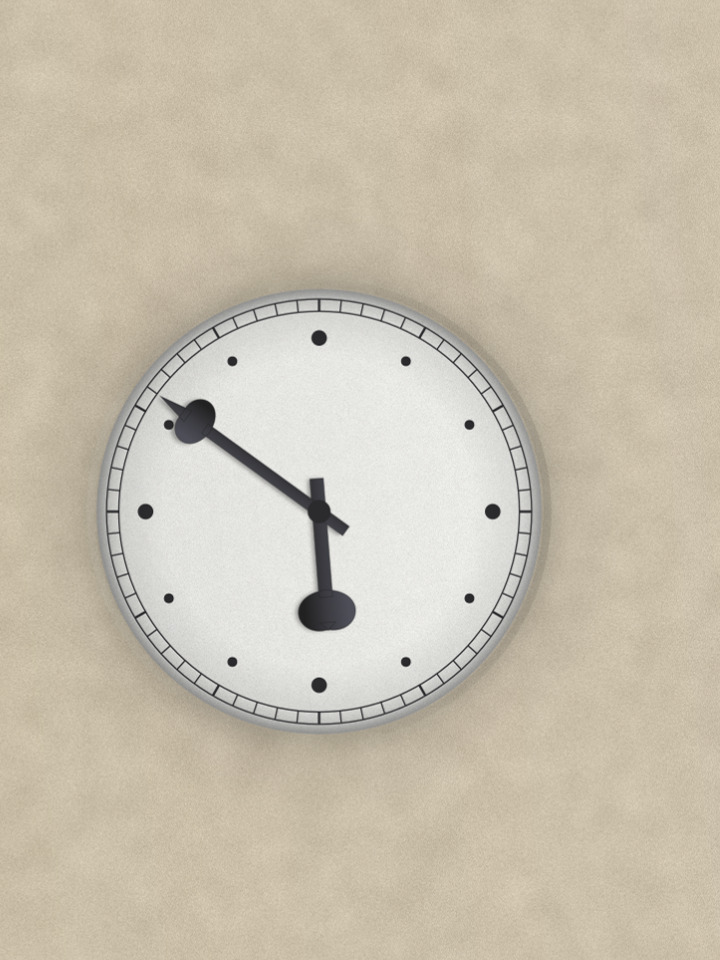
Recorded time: 5:51
